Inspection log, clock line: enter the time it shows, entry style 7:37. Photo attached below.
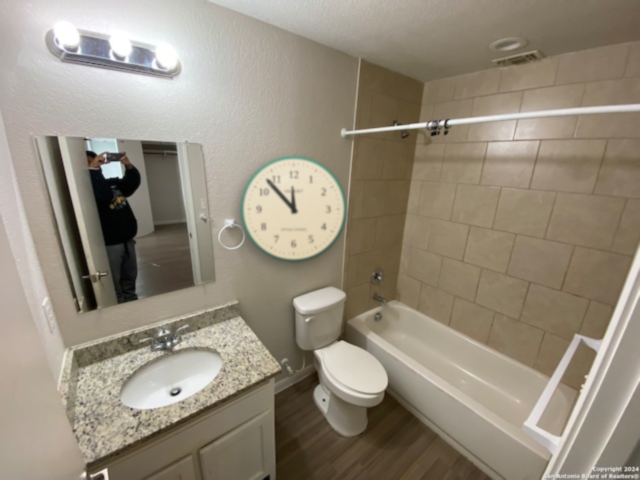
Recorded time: 11:53
